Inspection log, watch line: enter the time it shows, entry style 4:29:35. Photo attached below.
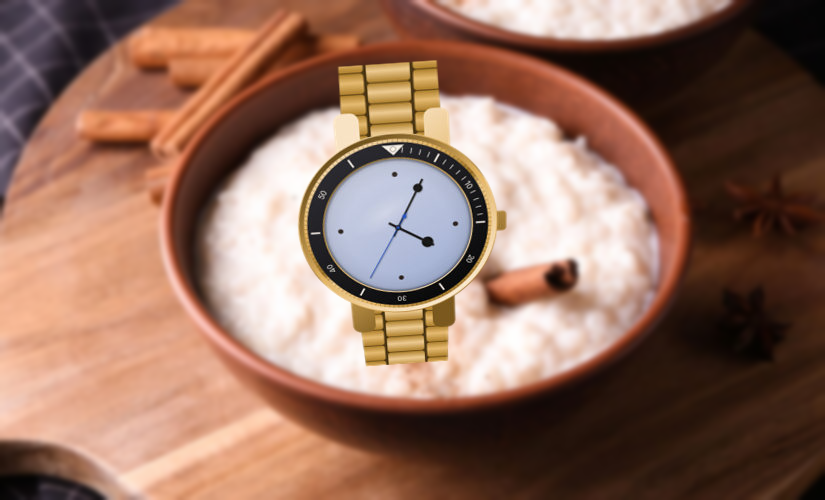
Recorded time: 4:04:35
